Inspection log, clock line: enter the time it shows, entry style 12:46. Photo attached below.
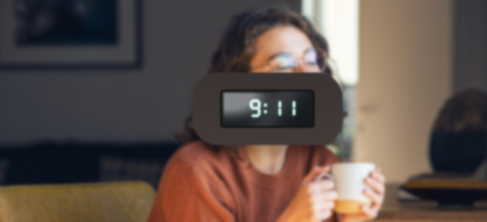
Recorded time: 9:11
